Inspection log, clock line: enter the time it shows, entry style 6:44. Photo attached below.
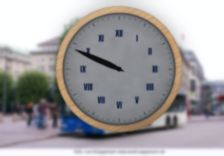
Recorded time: 9:49
